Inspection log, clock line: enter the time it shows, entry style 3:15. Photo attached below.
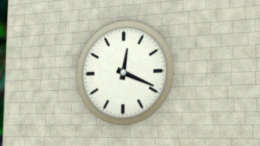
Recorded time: 12:19
